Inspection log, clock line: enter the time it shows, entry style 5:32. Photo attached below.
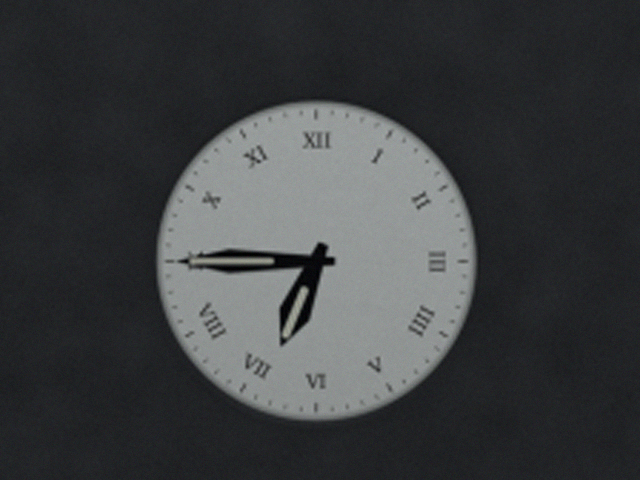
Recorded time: 6:45
